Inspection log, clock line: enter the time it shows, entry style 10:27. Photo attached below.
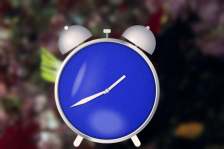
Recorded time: 1:41
